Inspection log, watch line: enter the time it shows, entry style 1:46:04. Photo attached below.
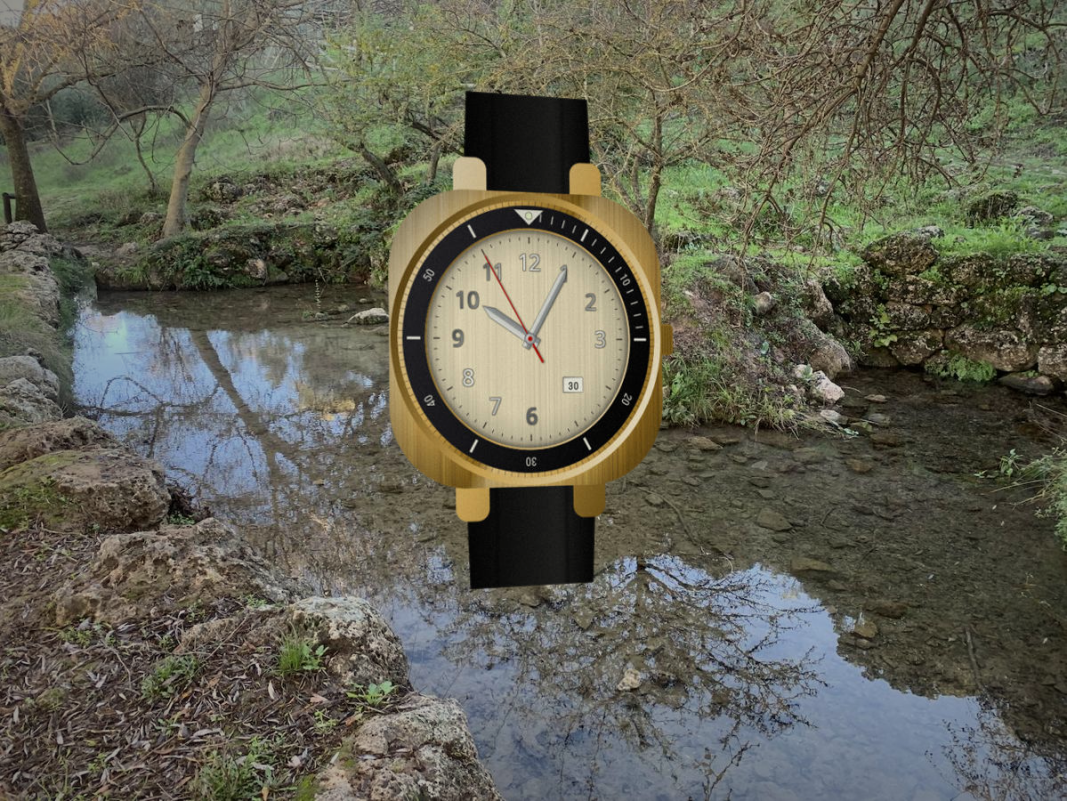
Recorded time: 10:04:55
